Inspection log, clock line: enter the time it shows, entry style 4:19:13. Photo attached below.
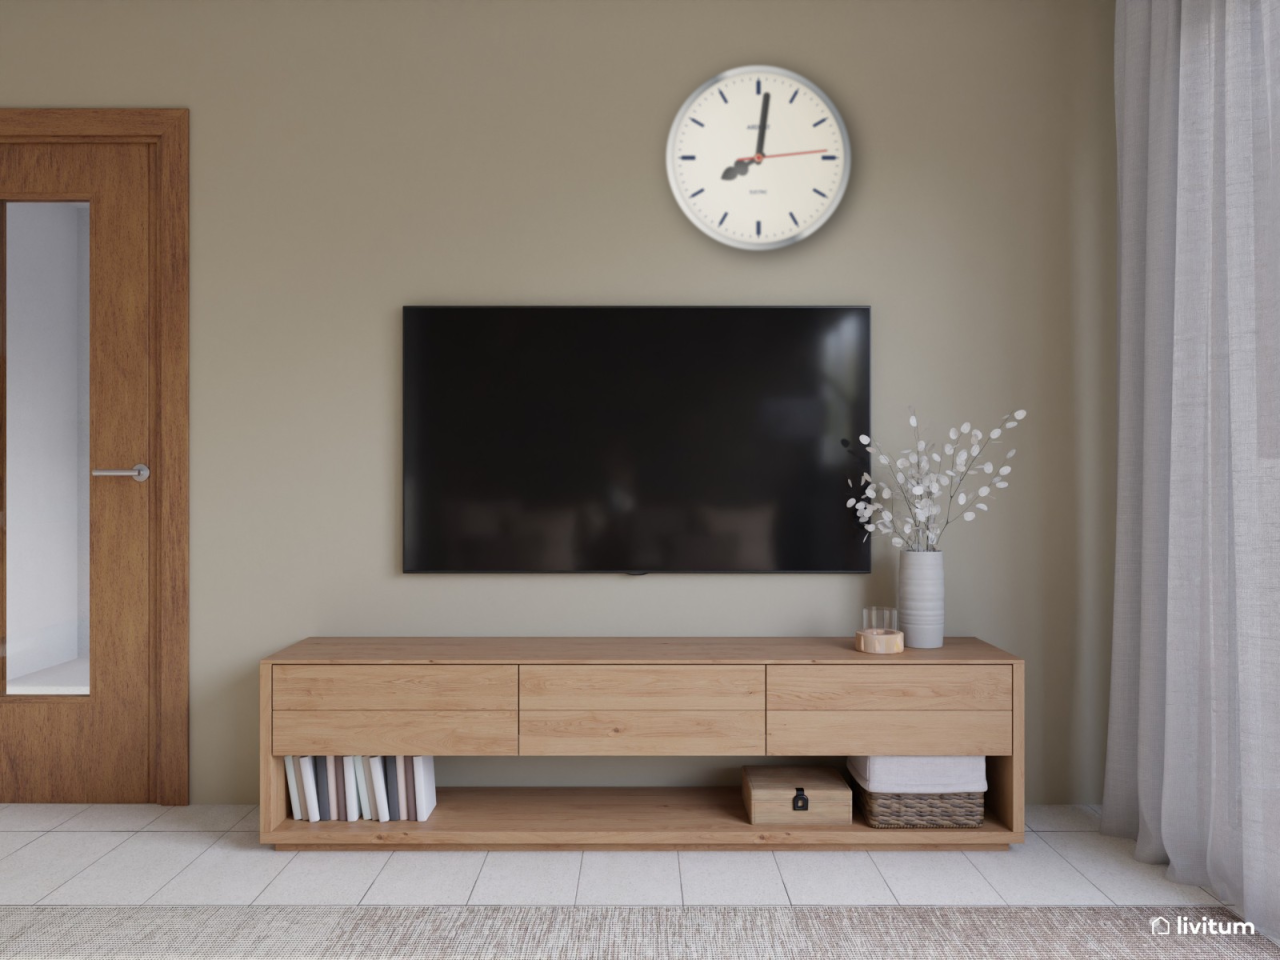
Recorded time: 8:01:14
